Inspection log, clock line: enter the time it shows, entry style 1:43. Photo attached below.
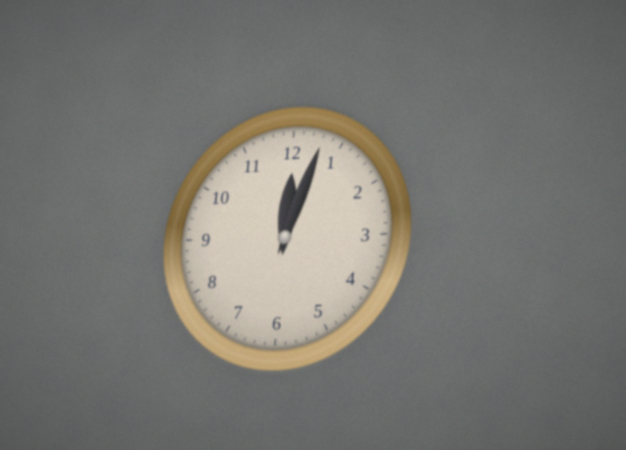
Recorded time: 12:03
